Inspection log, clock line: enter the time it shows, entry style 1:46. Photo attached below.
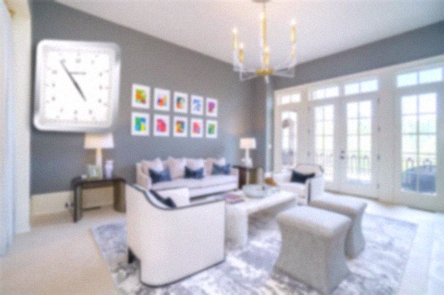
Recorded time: 4:54
